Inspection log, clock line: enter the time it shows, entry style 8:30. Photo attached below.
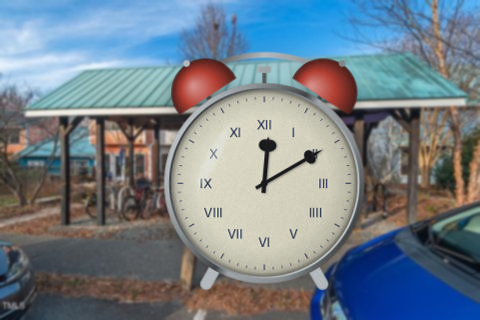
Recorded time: 12:10
